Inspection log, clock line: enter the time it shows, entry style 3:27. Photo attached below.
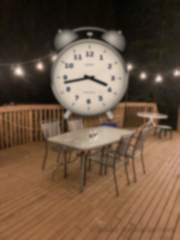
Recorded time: 3:43
